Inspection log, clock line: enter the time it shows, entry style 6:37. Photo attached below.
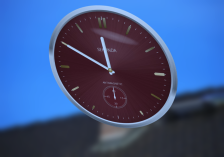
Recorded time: 11:50
